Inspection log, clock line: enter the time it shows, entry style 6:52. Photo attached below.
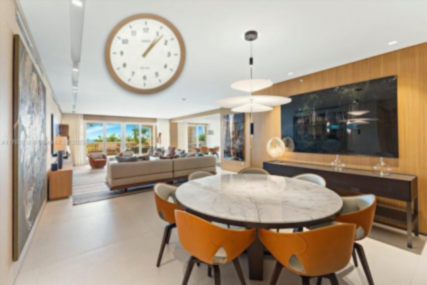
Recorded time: 1:07
